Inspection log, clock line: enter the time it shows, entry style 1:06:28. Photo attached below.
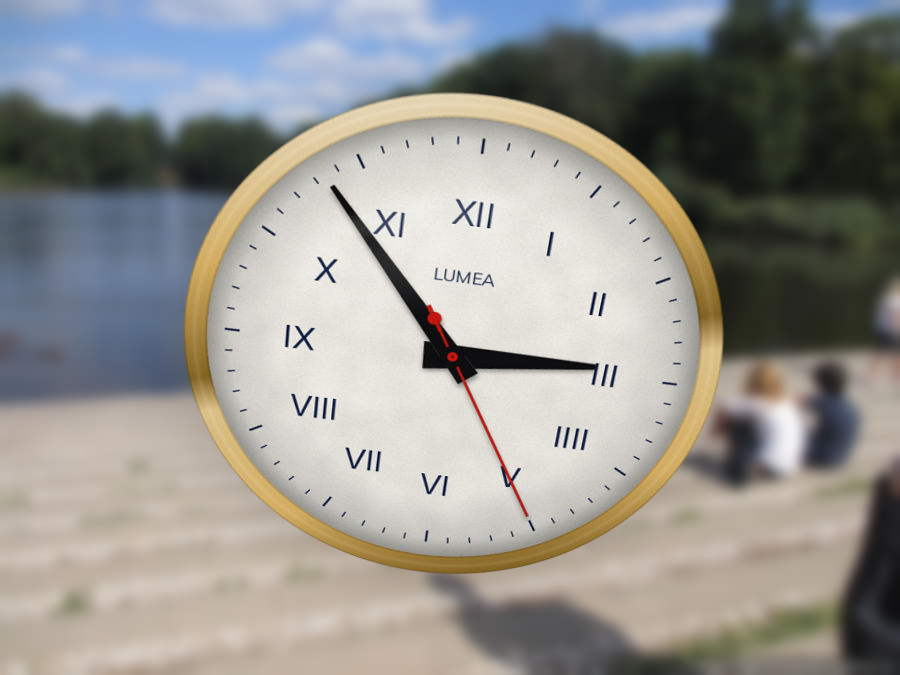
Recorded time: 2:53:25
